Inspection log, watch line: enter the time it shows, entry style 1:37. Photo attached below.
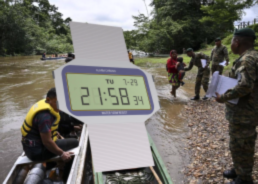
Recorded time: 21:58
